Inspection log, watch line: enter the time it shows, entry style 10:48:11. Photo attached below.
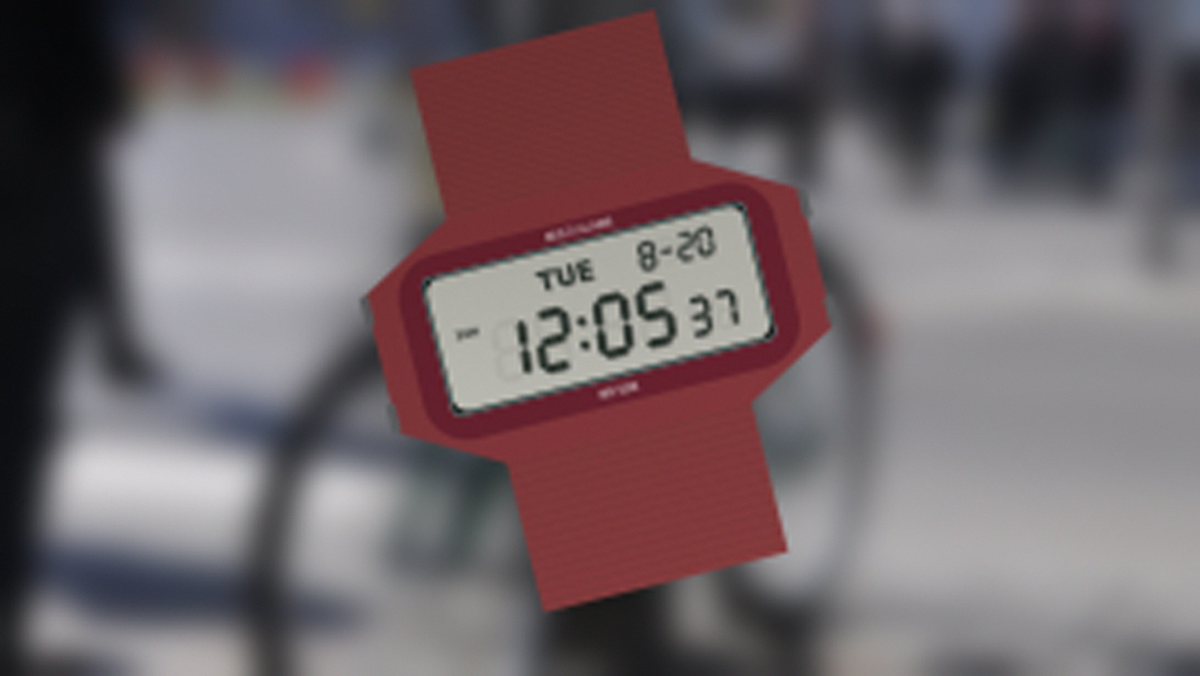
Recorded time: 12:05:37
